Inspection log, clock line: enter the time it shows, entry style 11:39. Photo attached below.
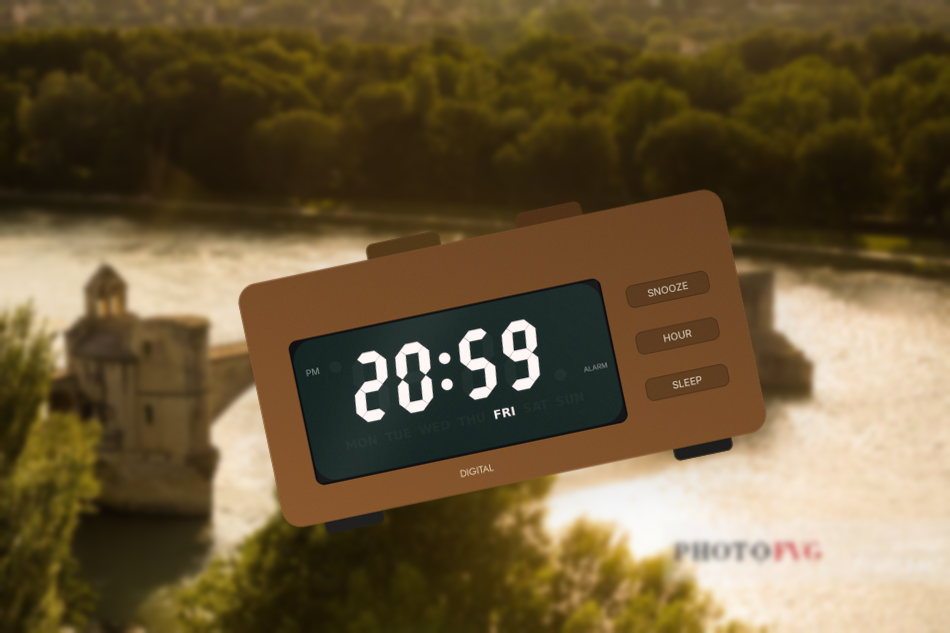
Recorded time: 20:59
